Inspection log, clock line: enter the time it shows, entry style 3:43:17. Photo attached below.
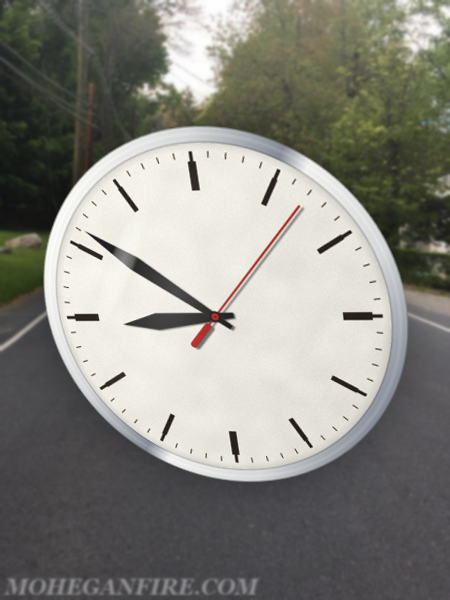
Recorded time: 8:51:07
